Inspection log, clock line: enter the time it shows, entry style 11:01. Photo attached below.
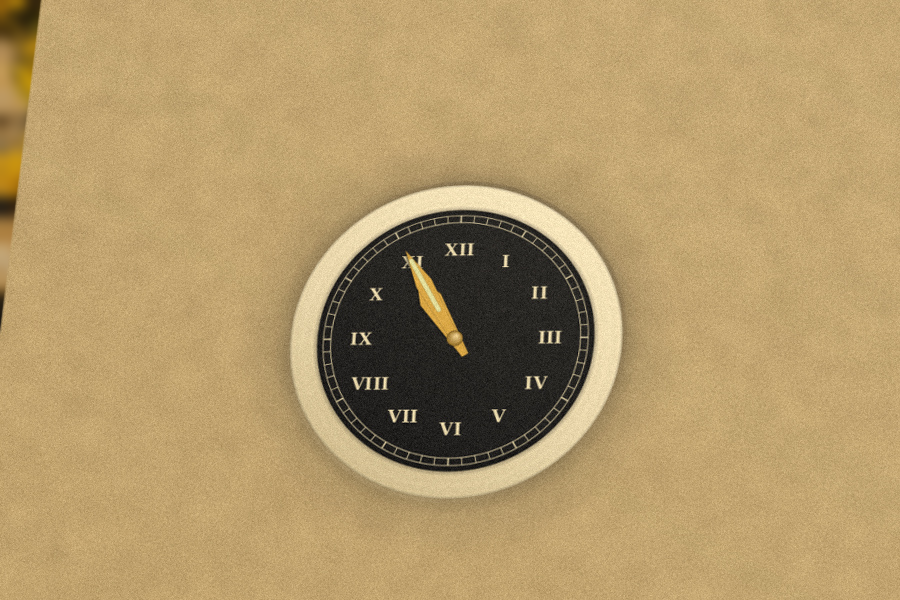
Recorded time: 10:55
